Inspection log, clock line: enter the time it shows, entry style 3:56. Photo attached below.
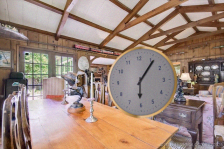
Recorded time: 6:06
